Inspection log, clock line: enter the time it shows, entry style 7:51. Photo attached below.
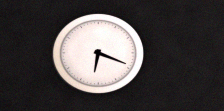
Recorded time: 6:19
